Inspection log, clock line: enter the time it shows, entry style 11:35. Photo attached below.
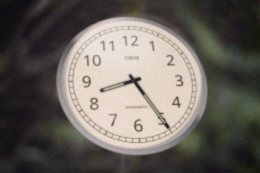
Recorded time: 8:25
